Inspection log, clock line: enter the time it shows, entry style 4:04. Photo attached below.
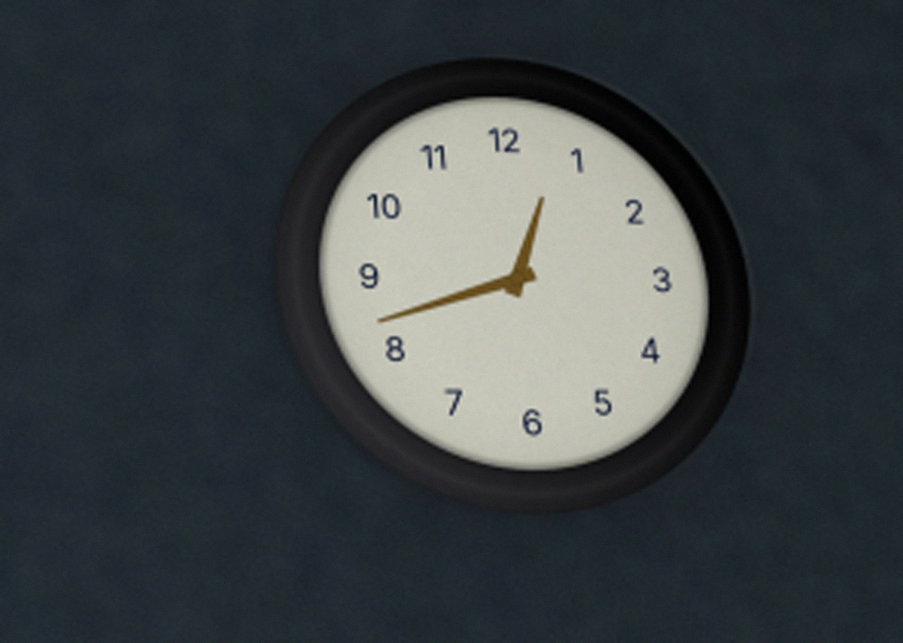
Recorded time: 12:42
